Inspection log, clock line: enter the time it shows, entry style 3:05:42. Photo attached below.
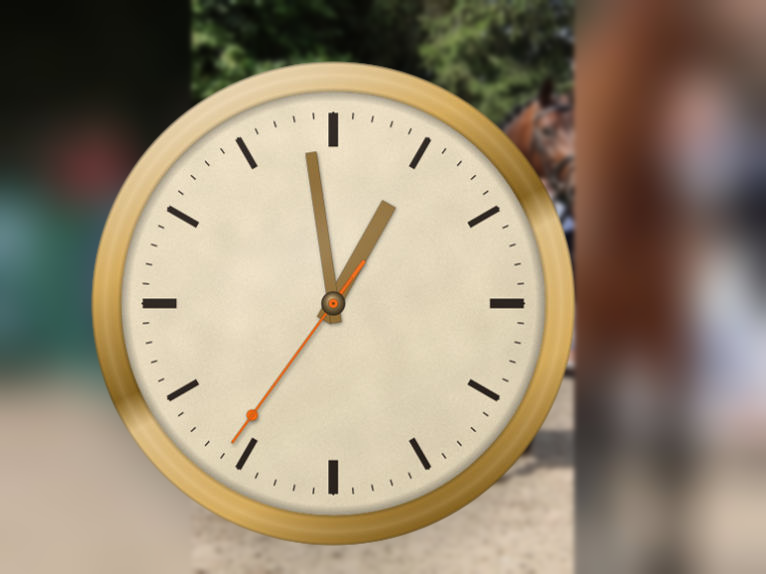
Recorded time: 12:58:36
